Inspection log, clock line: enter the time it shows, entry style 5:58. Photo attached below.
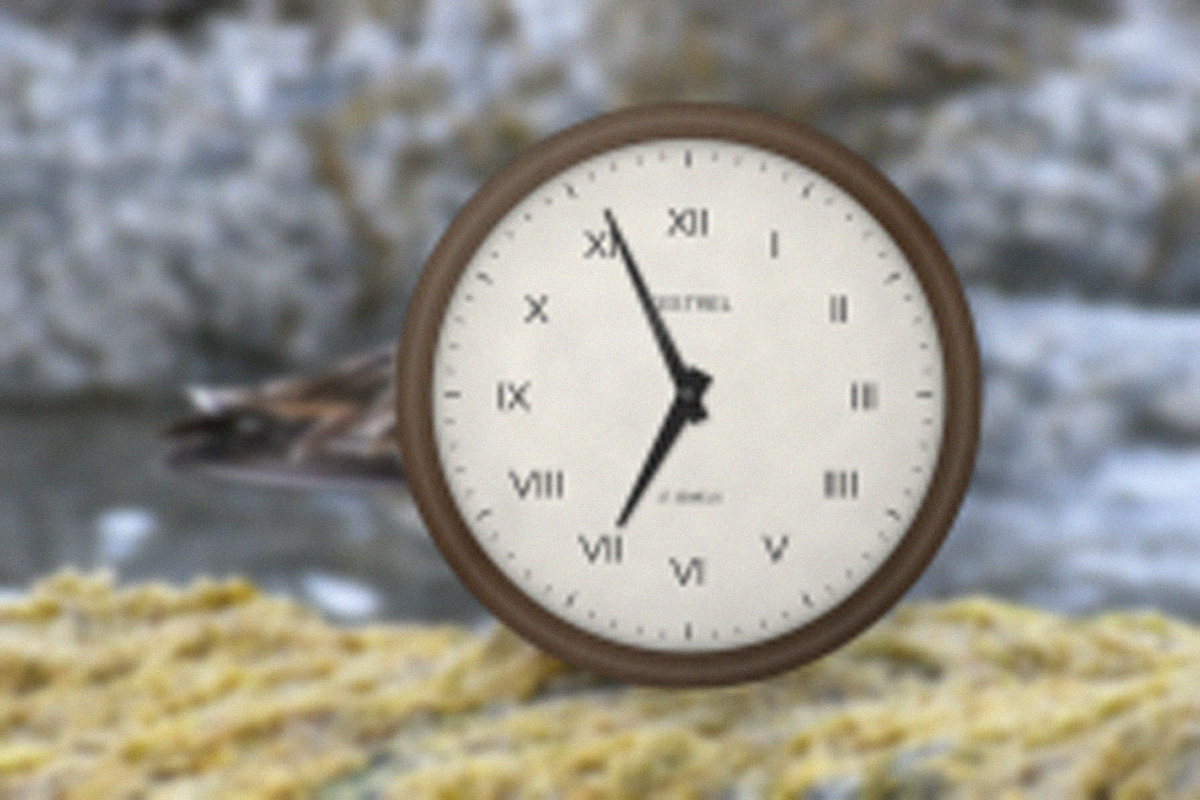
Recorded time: 6:56
